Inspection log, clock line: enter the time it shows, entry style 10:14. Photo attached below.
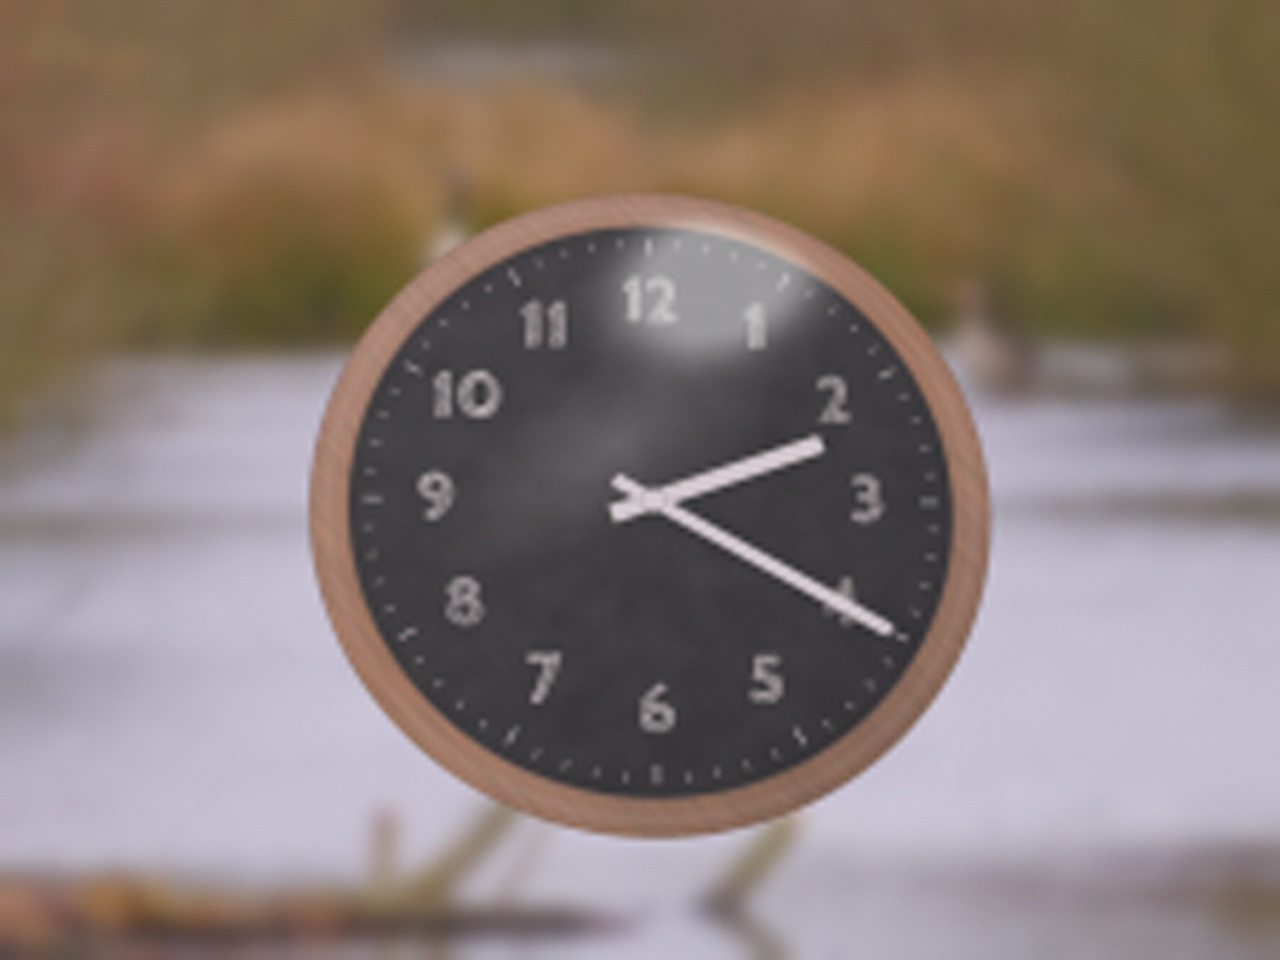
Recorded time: 2:20
